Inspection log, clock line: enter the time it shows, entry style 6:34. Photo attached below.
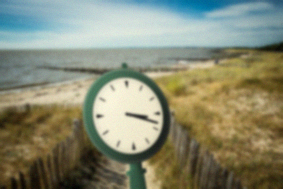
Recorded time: 3:18
